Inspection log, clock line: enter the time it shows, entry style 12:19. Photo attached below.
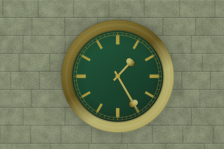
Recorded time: 1:25
